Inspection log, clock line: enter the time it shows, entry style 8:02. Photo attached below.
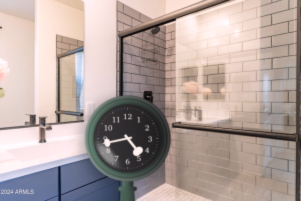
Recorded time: 4:43
